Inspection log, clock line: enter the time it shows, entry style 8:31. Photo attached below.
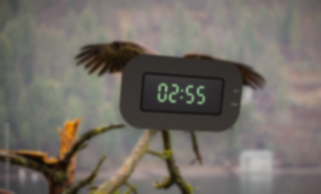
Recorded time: 2:55
